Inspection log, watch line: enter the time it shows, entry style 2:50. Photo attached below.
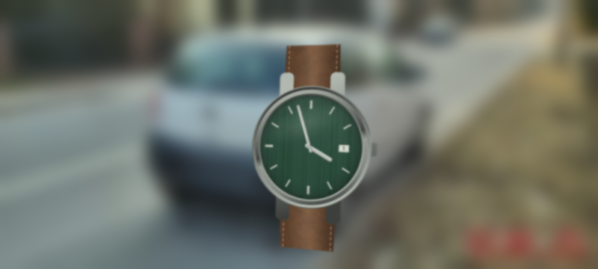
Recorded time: 3:57
